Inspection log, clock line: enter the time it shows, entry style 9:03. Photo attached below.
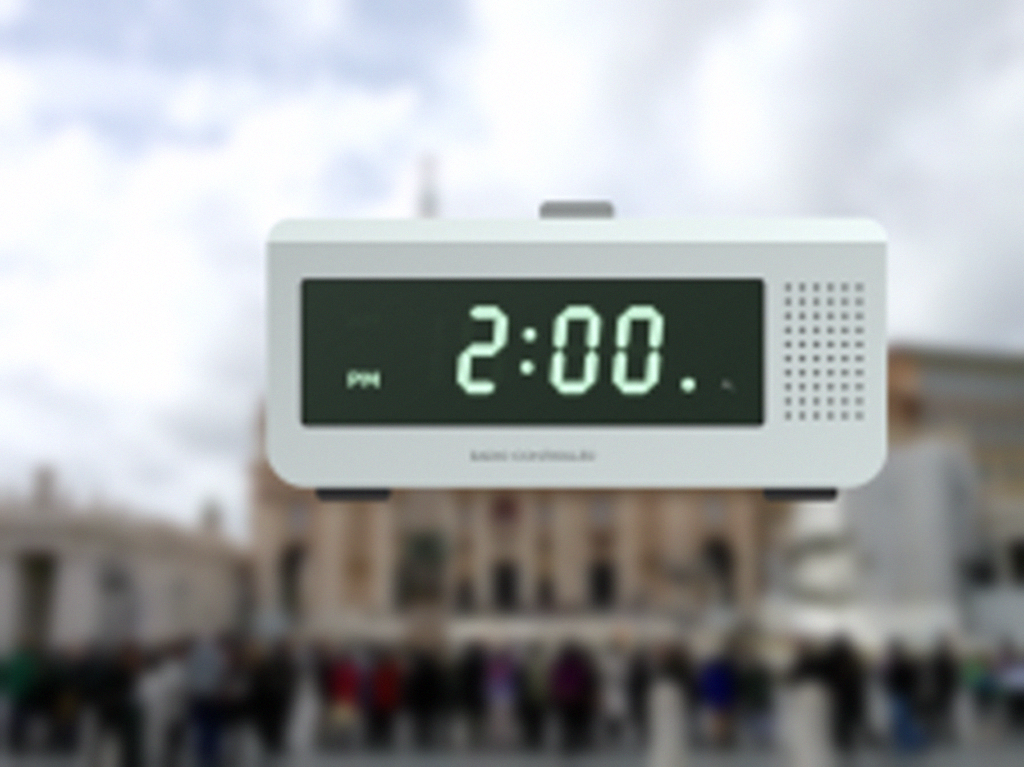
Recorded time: 2:00
